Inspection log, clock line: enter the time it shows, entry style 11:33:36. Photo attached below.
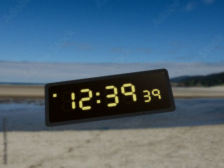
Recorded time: 12:39:39
